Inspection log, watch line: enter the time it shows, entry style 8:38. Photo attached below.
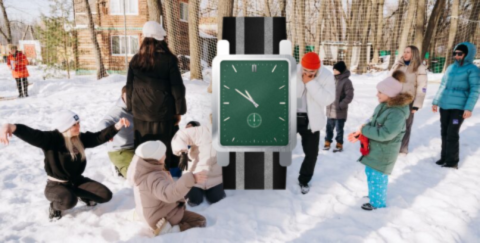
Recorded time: 10:51
